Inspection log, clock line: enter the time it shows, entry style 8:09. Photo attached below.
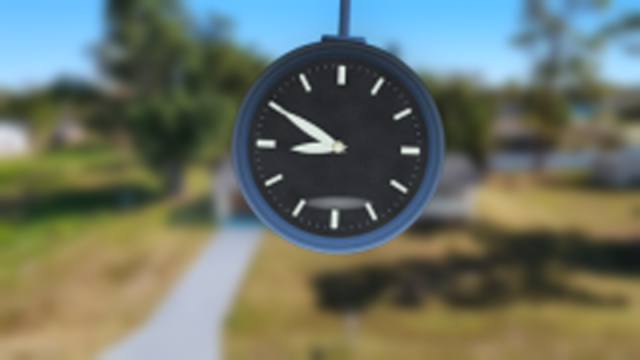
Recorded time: 8:50
